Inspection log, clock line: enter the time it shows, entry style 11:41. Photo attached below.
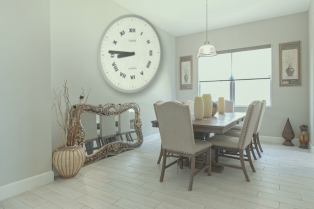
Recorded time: 8:46
